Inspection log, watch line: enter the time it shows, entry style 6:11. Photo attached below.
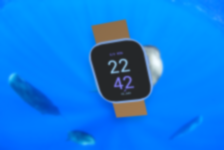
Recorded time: 22:42
